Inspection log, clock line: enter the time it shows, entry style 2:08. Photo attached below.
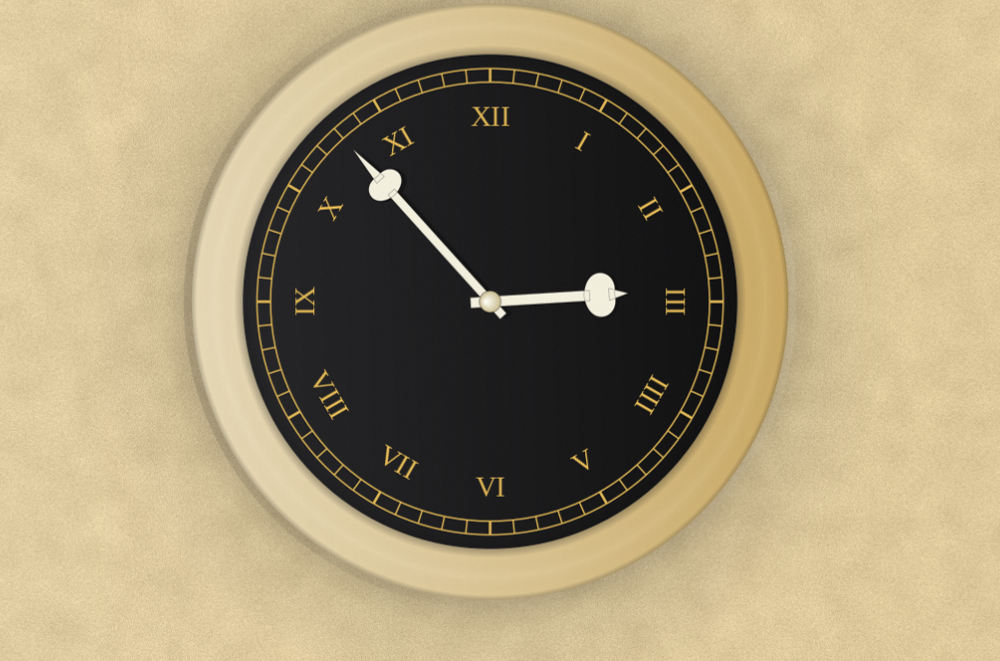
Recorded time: 2:53
